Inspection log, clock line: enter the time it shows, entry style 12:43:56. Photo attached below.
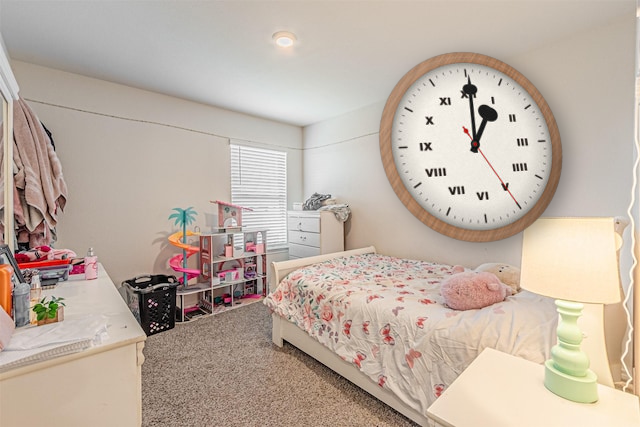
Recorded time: 1:00:25
